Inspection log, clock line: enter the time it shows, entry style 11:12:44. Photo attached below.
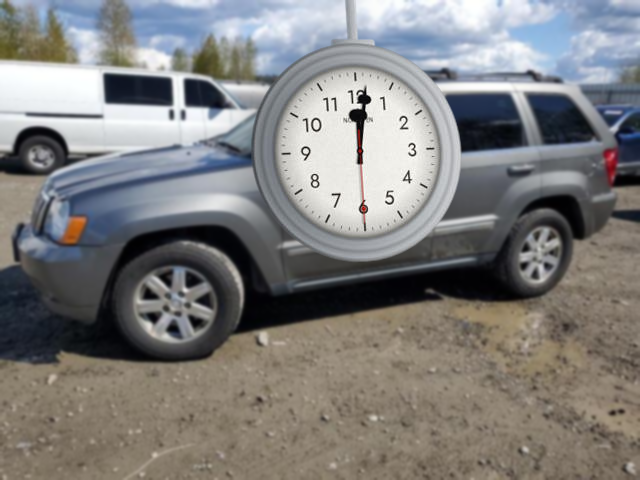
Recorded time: 12:01:30
